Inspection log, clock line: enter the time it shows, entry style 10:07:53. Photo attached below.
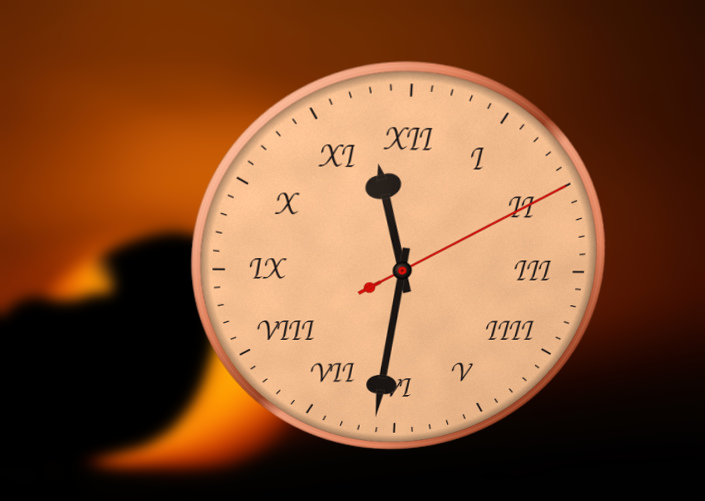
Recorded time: 11:31:10
